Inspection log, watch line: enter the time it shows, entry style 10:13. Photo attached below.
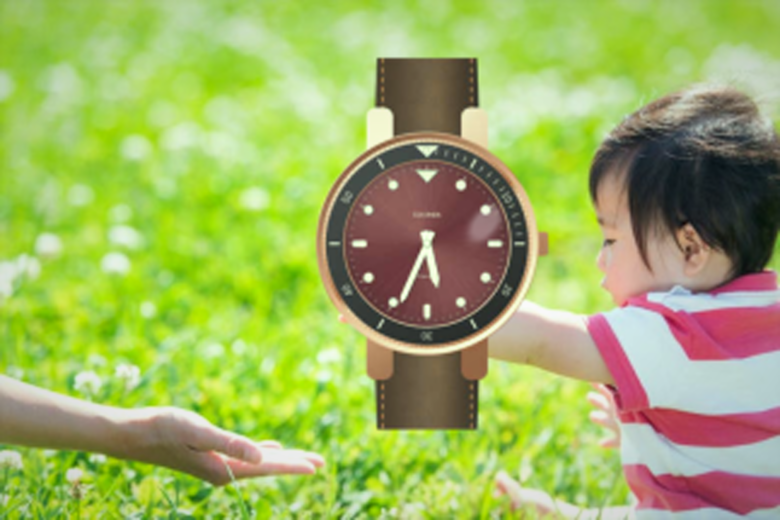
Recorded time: 5:34
